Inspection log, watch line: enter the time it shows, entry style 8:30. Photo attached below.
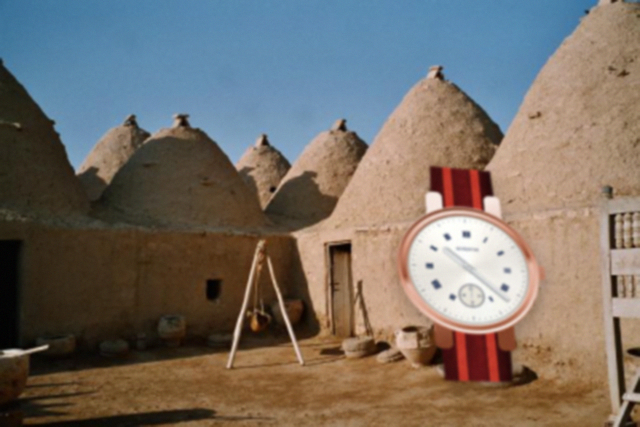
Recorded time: 10:22
